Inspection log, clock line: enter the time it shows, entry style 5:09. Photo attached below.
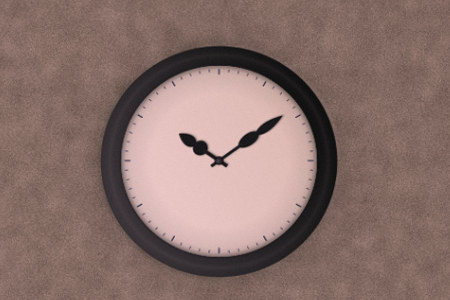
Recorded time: 10:09
